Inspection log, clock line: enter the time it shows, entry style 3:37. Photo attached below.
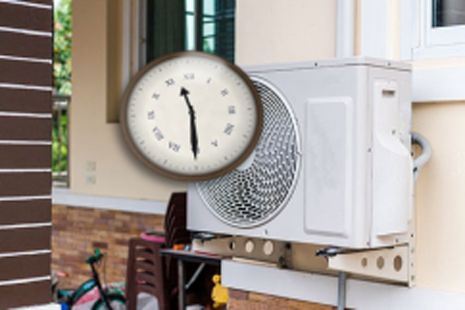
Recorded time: 11:30
